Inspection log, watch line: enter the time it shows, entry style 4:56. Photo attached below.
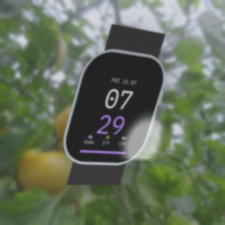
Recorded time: 7:29
